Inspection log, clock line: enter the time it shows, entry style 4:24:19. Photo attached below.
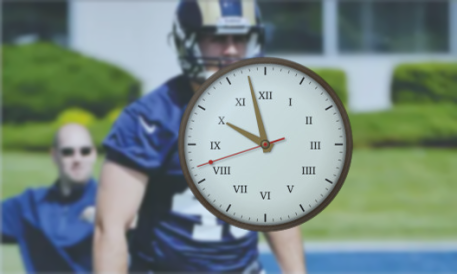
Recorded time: 9:57:42
